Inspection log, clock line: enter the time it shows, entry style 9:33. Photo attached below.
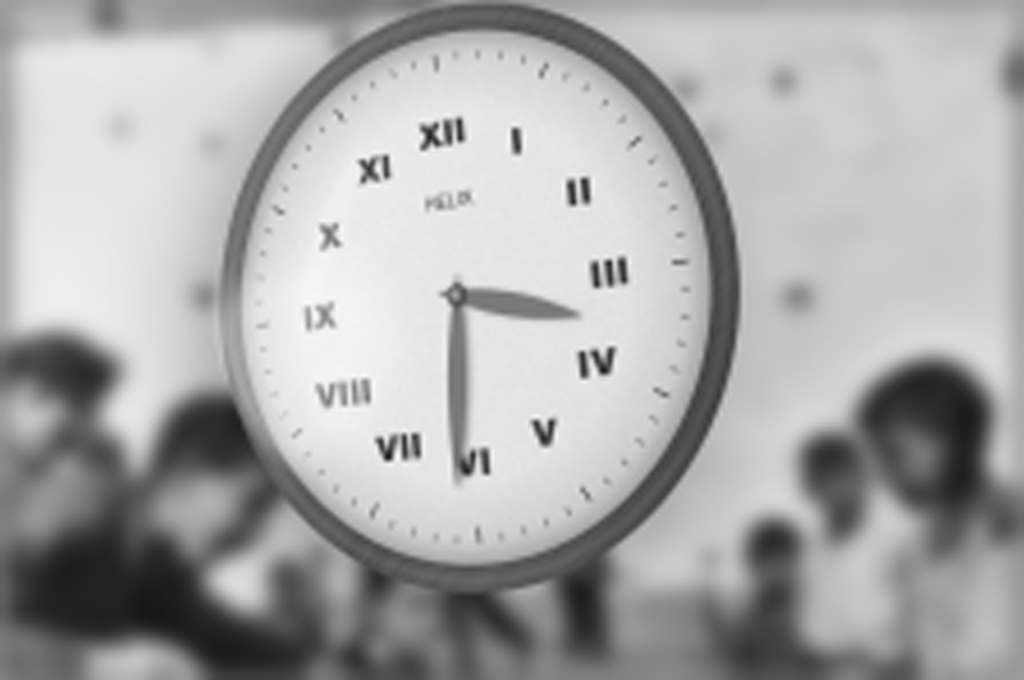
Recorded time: 3:31
